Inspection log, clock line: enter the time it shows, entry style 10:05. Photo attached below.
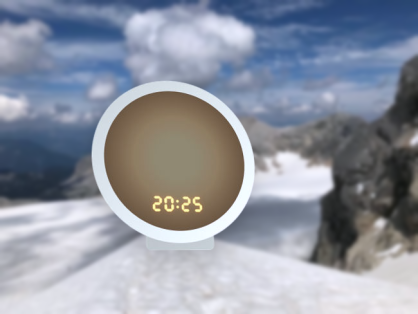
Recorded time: 20:25
